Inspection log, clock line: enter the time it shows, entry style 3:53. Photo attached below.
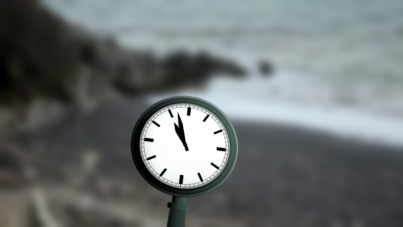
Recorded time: 10:57
